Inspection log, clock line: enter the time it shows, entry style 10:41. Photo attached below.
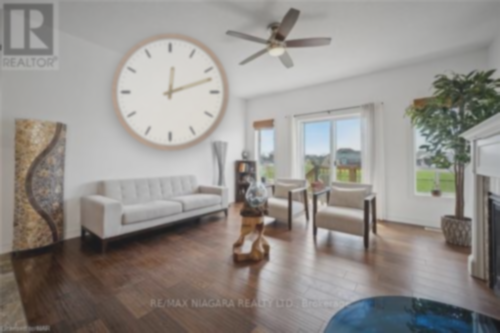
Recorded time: 12:12
